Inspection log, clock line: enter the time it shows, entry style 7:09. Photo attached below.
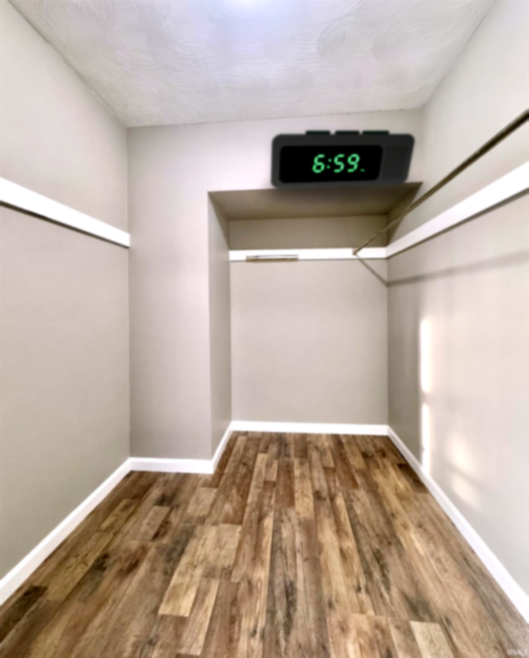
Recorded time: 6:59
